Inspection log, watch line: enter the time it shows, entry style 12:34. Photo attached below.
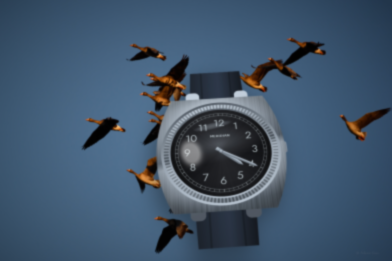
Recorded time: 4:20
